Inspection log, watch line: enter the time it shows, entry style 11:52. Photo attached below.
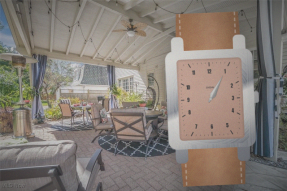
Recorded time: 1:05
